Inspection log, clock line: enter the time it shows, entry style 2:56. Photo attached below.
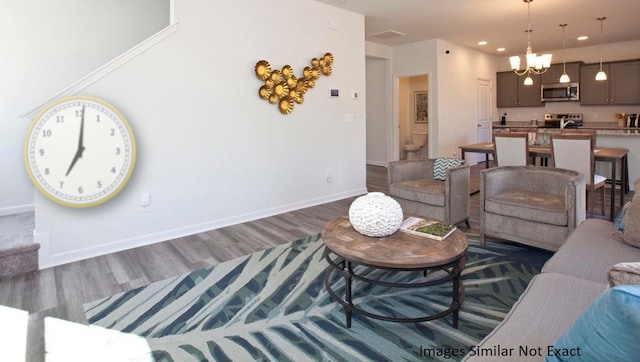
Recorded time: 7:01
